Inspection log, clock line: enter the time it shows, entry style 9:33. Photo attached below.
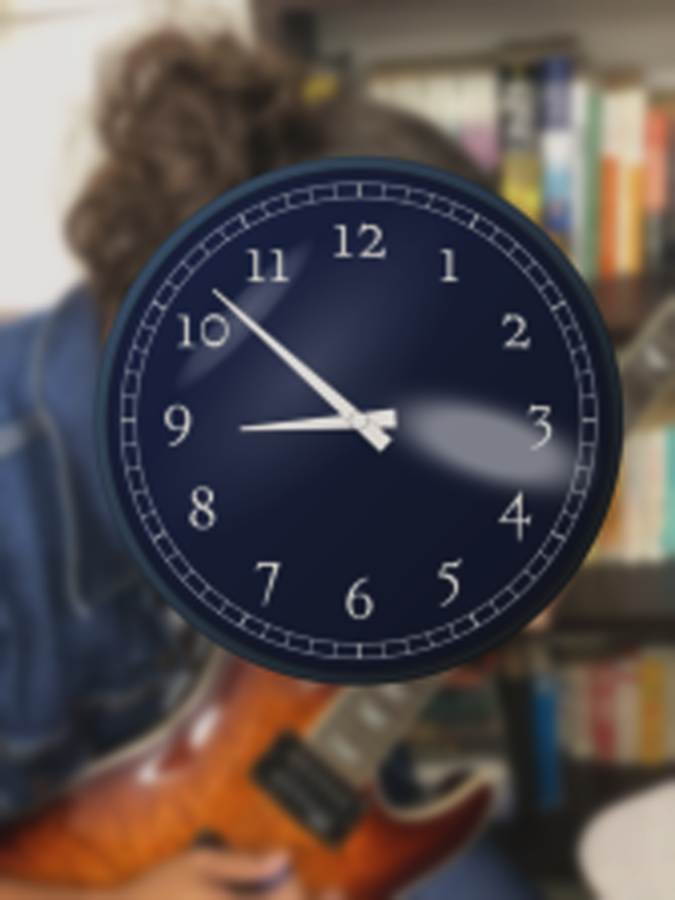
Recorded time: 8:52
